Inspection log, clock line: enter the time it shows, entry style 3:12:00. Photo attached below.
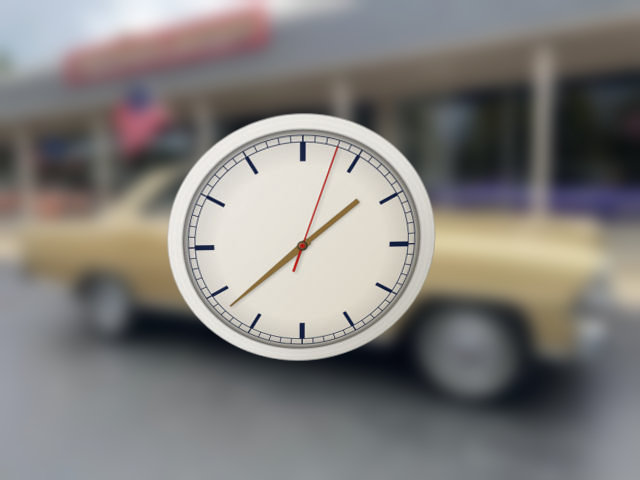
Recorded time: 1:38:03
